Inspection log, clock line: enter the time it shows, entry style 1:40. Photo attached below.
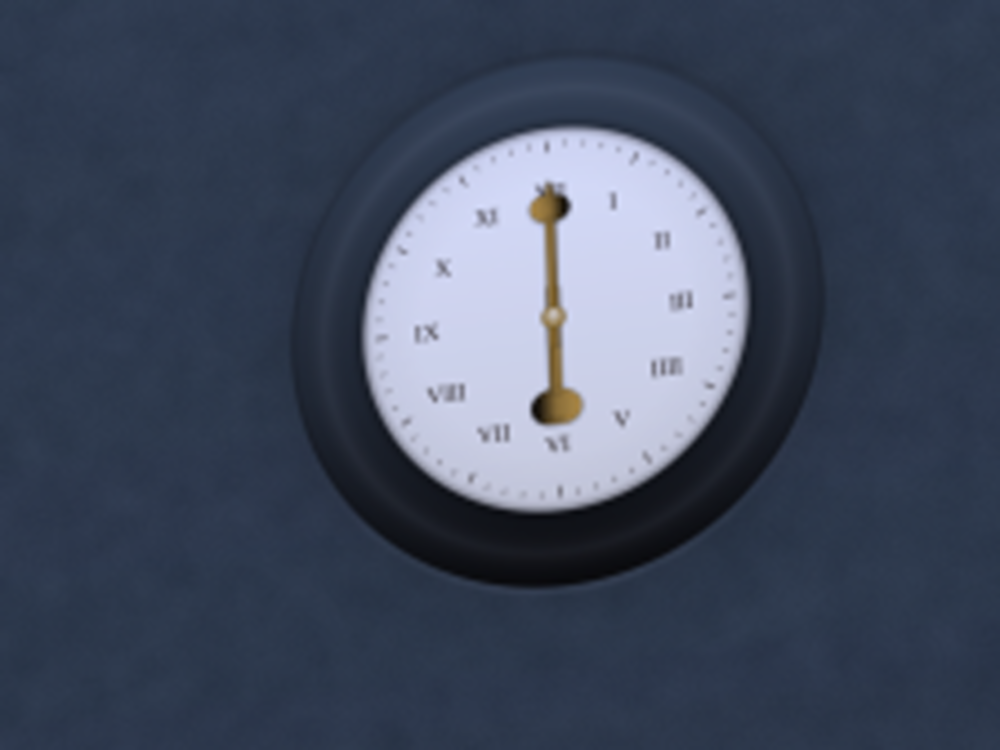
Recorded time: 6:00
